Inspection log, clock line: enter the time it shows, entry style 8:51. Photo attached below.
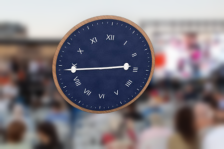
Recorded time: 2:44
